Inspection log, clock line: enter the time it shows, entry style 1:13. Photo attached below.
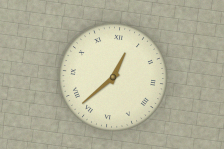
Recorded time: 12:37
